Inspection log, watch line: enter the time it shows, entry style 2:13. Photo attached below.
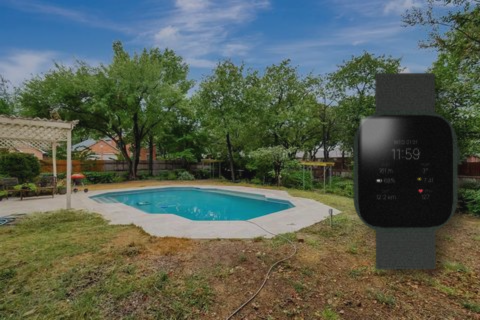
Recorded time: 11:59
